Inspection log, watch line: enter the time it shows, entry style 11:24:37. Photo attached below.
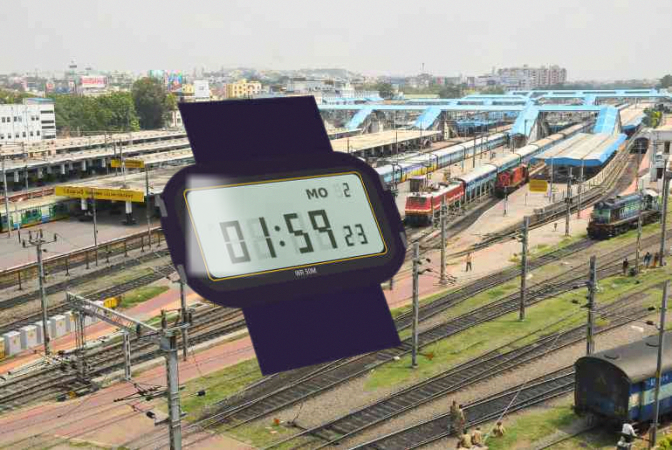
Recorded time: 1:59:23
